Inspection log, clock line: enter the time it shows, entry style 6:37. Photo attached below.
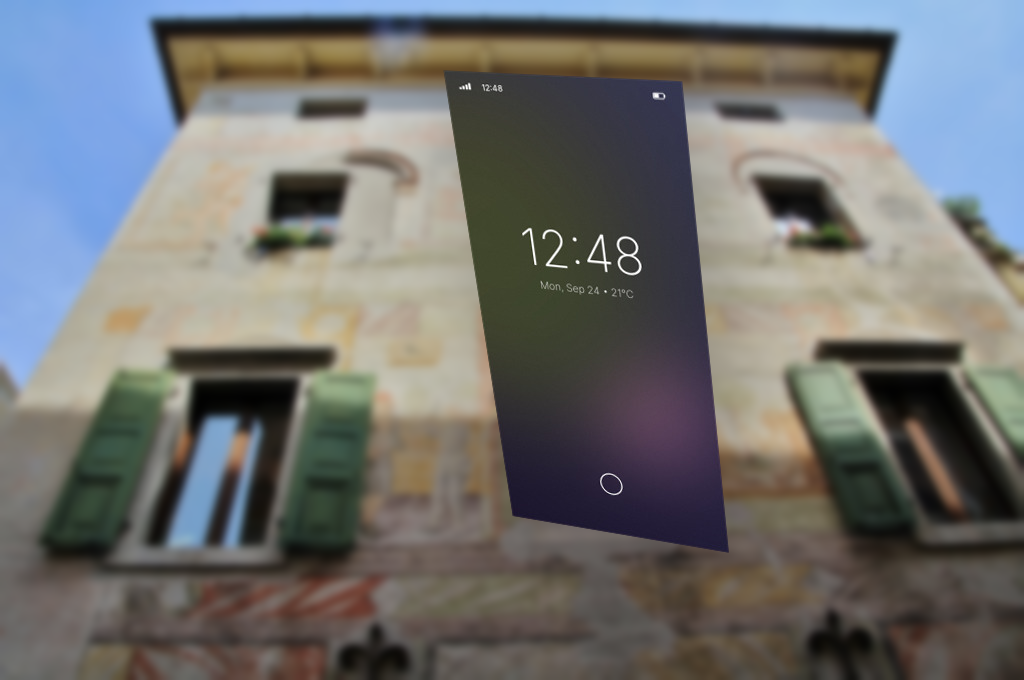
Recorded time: 12:48
